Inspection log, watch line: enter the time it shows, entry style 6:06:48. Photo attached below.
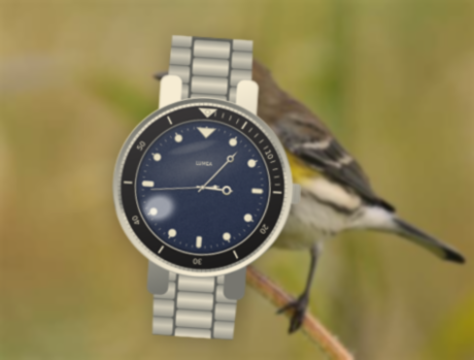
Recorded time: 3:06:44
